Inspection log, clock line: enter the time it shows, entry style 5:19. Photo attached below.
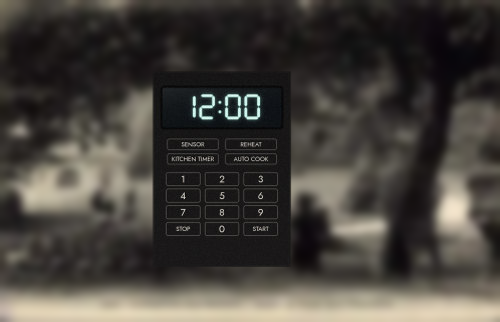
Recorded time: 12:00
